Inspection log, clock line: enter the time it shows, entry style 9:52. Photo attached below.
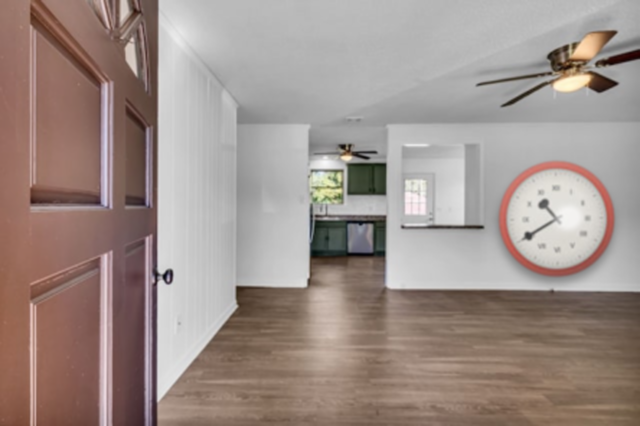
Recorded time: 10:40
